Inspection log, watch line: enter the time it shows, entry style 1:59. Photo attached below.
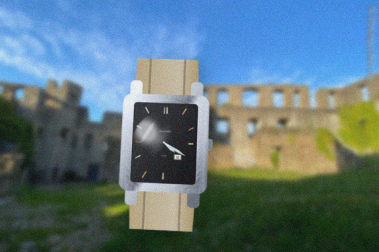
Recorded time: 4:20
